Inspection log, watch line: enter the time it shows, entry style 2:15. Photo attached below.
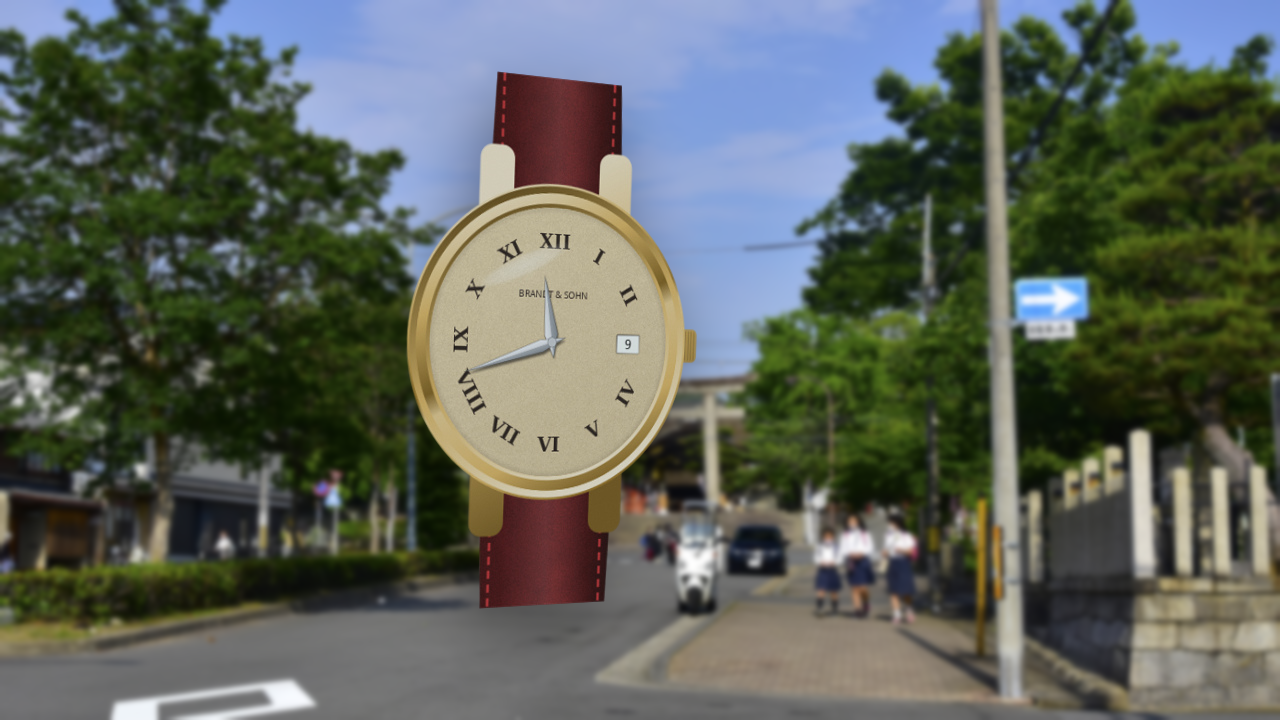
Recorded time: 11:42
